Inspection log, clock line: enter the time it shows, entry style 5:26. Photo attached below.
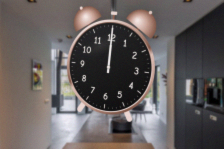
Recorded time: 12:00
